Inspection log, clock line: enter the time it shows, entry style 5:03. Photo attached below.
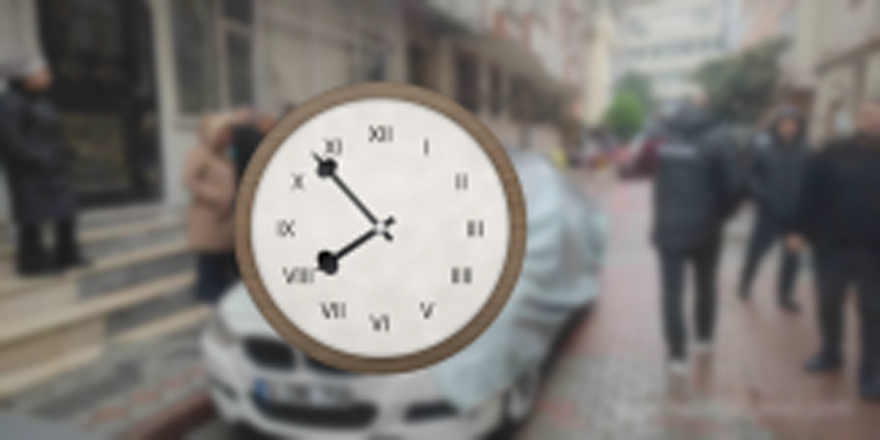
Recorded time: 7:53
